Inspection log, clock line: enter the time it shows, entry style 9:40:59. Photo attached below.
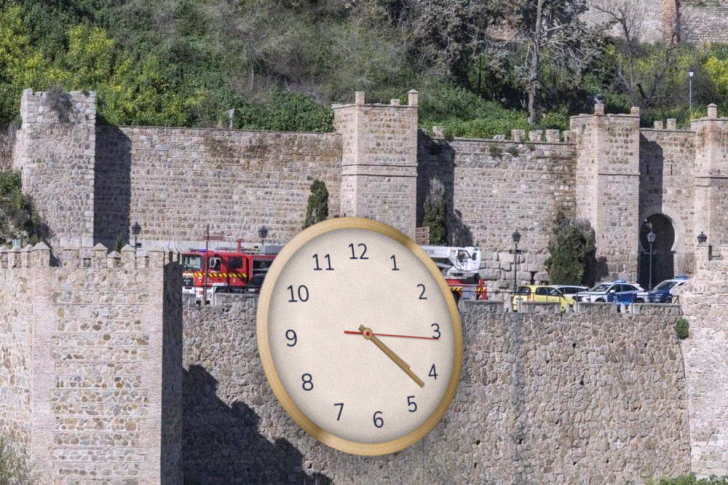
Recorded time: 4:22:16
